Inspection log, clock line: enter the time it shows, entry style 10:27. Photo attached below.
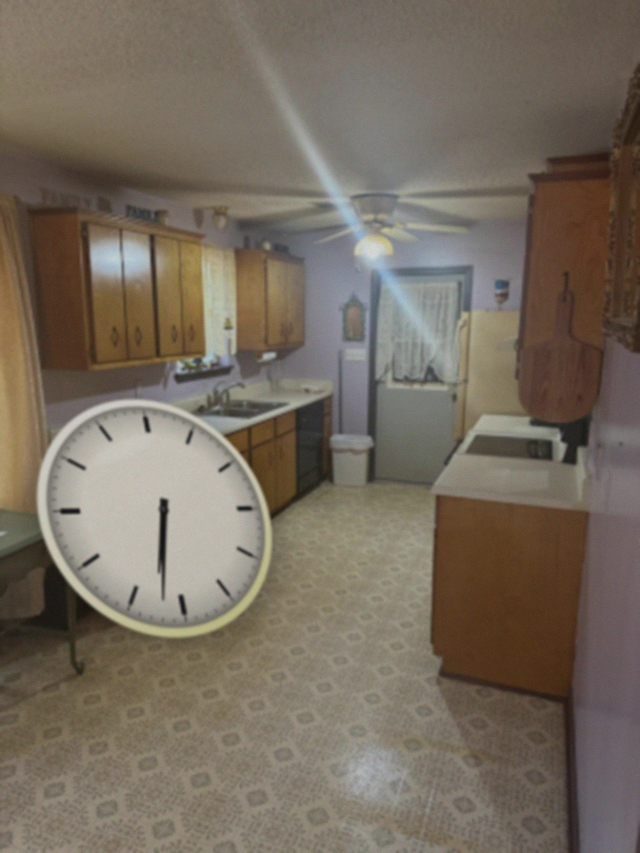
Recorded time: 6:32
